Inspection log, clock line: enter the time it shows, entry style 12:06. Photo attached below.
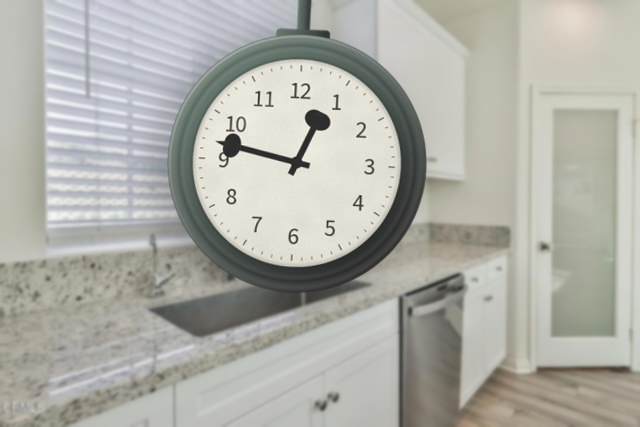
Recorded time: 12:47
